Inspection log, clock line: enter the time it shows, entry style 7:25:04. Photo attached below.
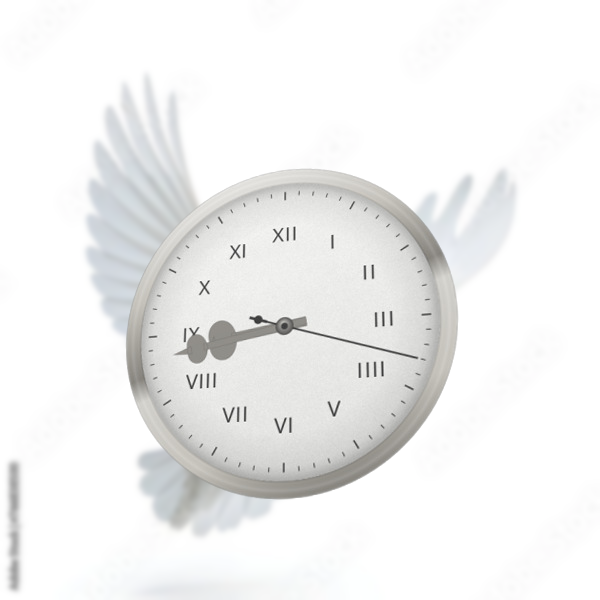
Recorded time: 8:43:18
